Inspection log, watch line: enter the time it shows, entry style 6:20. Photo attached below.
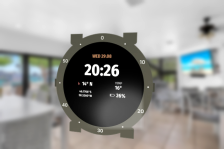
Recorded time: 20:26
